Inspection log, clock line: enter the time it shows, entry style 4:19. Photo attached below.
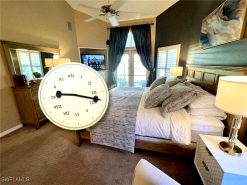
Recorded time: 9:18
